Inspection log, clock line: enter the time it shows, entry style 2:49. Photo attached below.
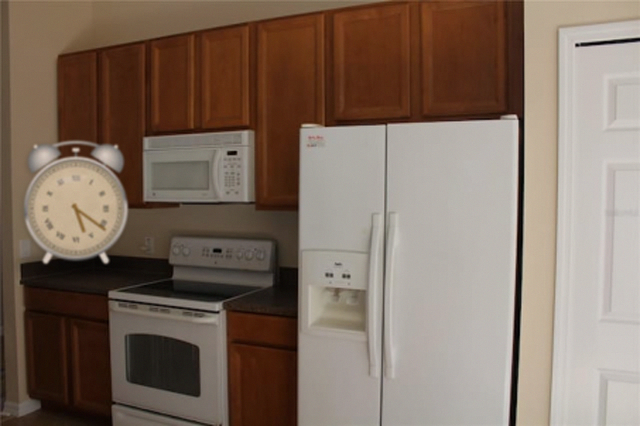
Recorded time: 5:21
